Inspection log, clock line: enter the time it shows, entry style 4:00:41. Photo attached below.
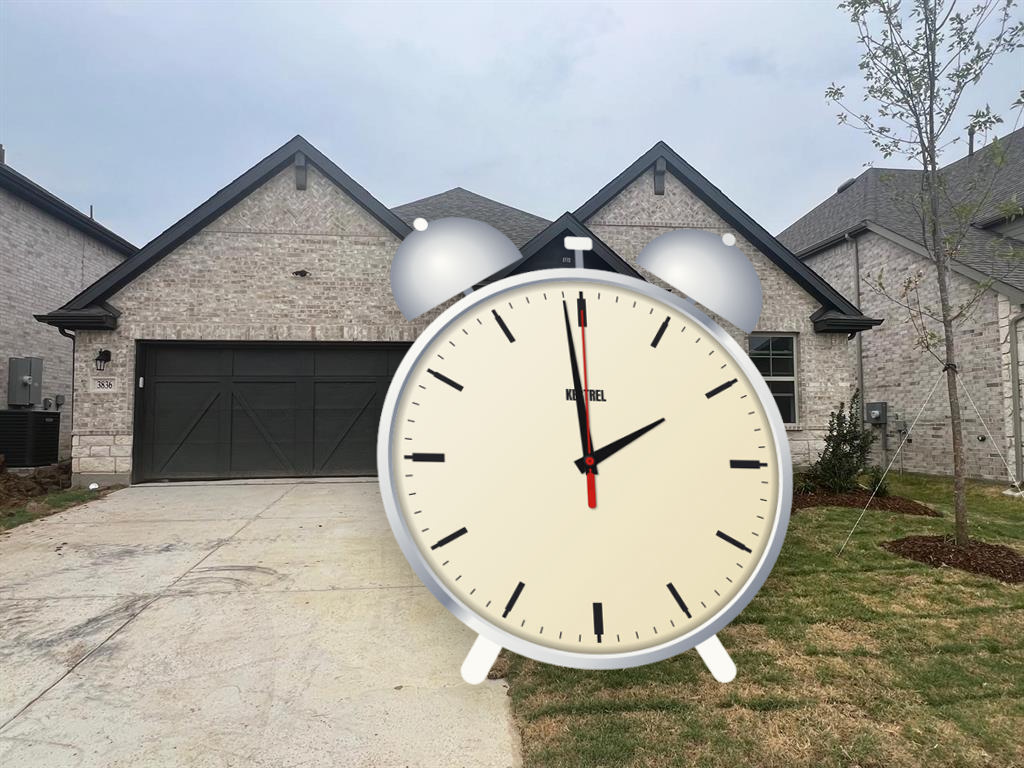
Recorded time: 1:59:00
